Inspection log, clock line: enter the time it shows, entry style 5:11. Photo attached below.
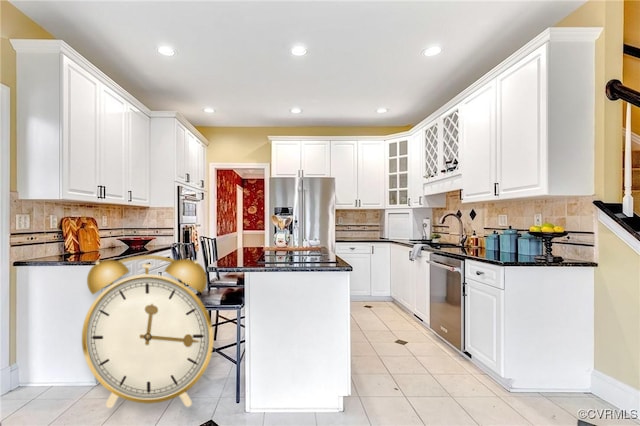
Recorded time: 12:16
